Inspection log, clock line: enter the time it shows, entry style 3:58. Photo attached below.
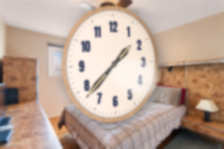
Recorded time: 1:38
